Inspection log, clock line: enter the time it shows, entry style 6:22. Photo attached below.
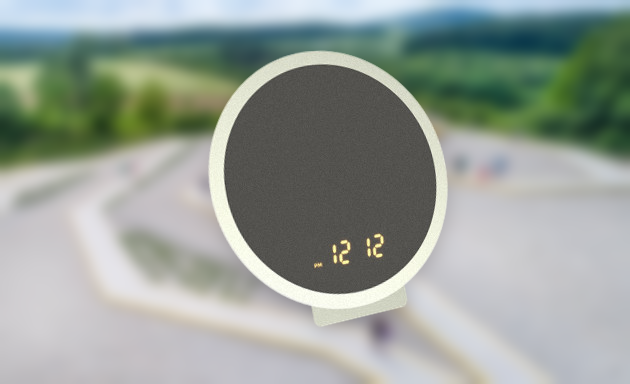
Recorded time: 12:12
